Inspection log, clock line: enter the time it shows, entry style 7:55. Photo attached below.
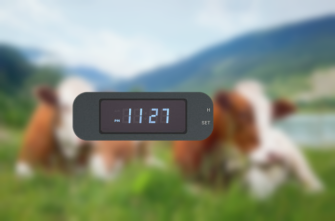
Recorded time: 11:27
